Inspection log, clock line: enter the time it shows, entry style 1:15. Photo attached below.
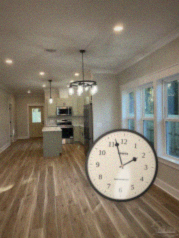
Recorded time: 1:57
